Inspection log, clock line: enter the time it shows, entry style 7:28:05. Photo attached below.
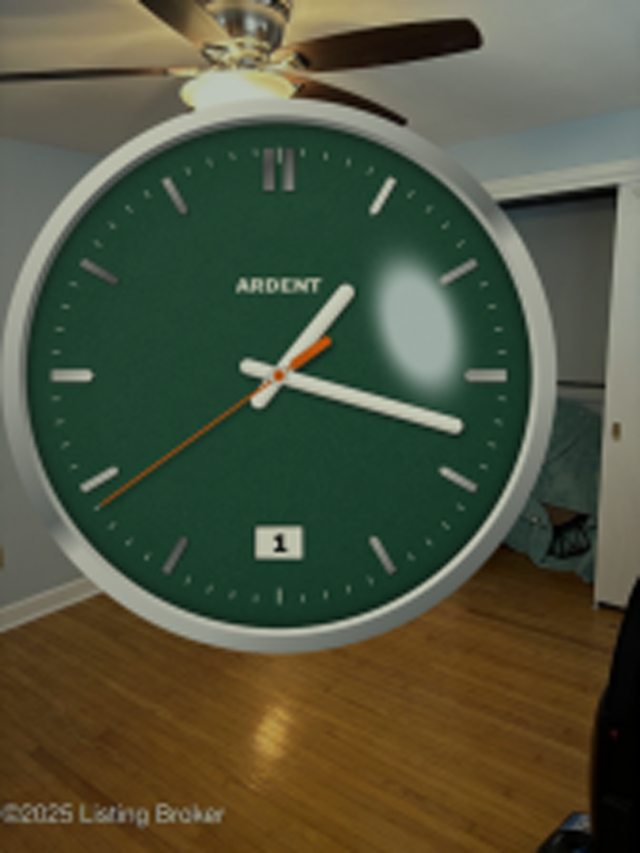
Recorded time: 1:17:39
